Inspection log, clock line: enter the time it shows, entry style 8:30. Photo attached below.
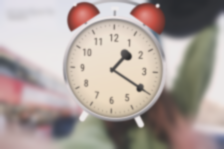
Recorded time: 1:20
